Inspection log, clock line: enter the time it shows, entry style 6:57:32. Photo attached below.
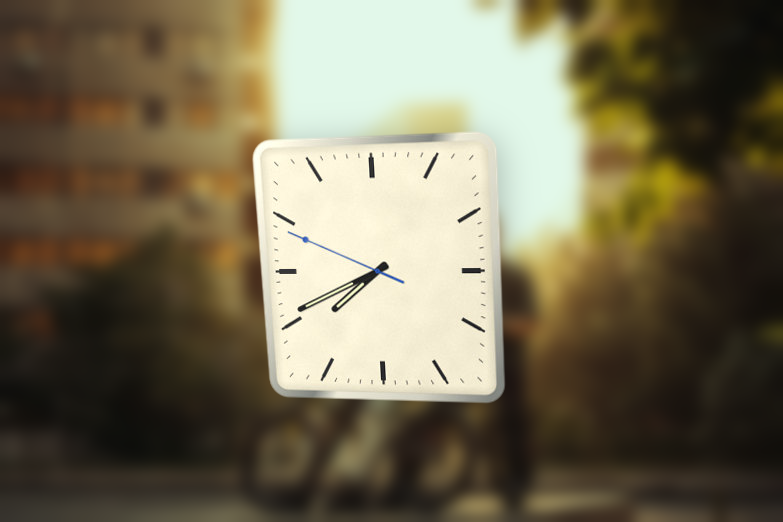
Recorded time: 7:40:49
